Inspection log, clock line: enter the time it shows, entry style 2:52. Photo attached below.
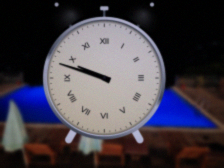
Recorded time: 9:48
